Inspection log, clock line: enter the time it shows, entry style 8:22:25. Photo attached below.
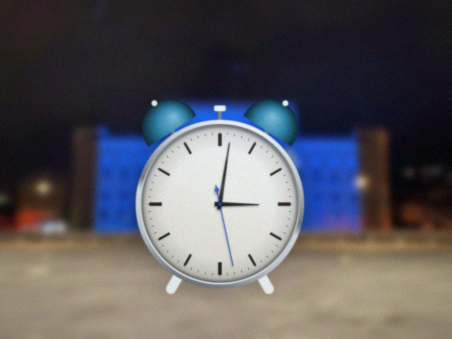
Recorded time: 3:01:28
